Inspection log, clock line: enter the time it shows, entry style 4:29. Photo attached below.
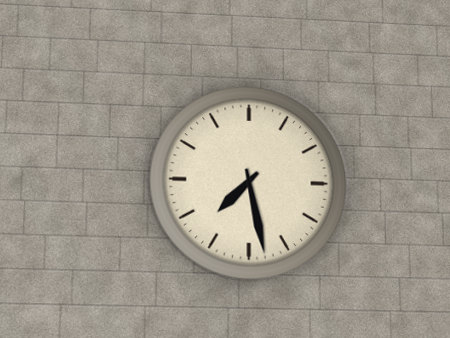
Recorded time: 7:28
